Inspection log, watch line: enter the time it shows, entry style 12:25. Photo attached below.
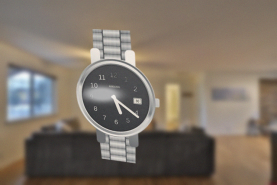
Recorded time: 5:21
